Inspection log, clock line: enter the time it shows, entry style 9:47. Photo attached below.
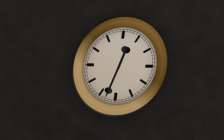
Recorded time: 12:33
